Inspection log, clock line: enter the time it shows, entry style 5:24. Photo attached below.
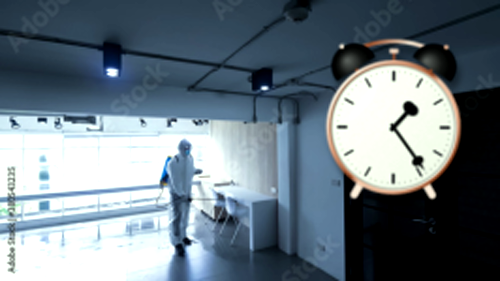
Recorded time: 1:24
